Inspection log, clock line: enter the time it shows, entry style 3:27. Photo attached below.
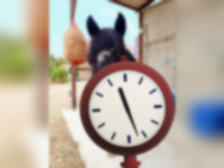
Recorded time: 11:27
